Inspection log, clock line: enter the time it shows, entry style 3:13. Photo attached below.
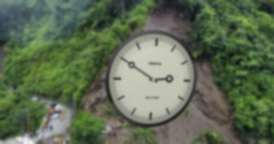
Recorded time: 2:50
